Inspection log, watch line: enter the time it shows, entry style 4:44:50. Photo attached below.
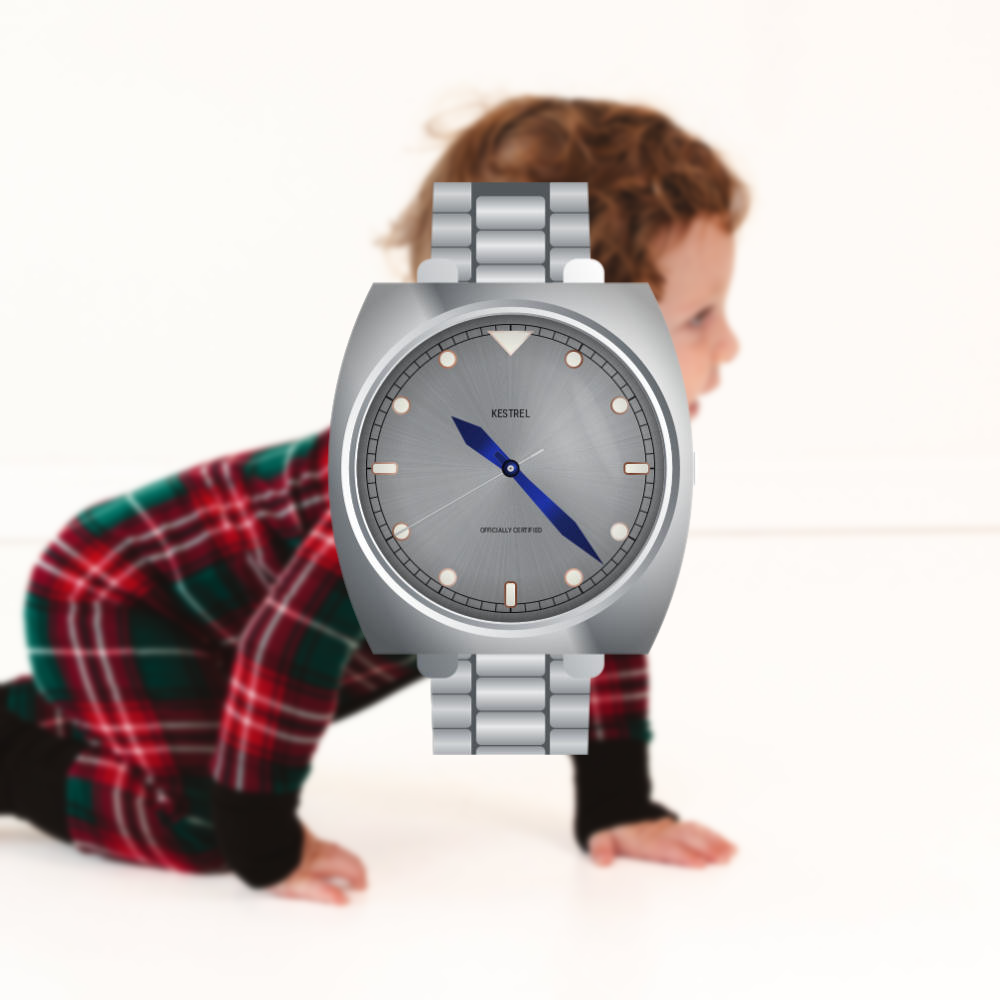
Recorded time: 10:22:40
